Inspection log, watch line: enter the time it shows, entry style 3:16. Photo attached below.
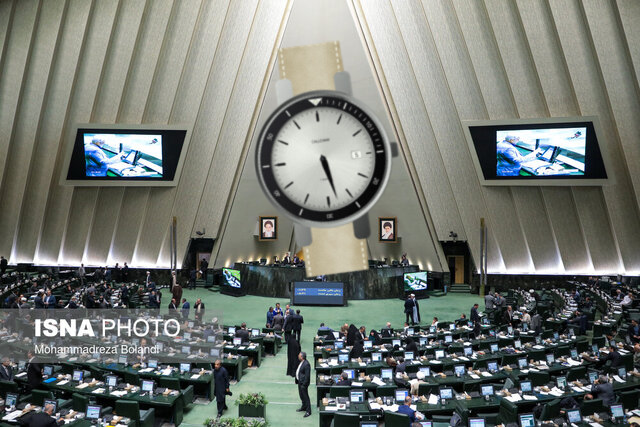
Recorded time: 5:28
